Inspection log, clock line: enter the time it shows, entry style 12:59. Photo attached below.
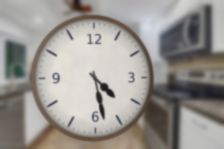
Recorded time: 4:28
